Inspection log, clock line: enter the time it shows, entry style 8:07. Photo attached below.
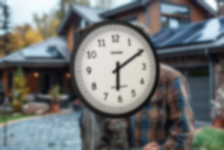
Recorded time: 6:10
